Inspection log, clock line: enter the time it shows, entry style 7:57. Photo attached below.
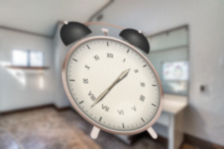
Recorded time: 1:38
